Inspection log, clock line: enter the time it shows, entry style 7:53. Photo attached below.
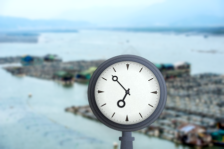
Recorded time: 6:53
